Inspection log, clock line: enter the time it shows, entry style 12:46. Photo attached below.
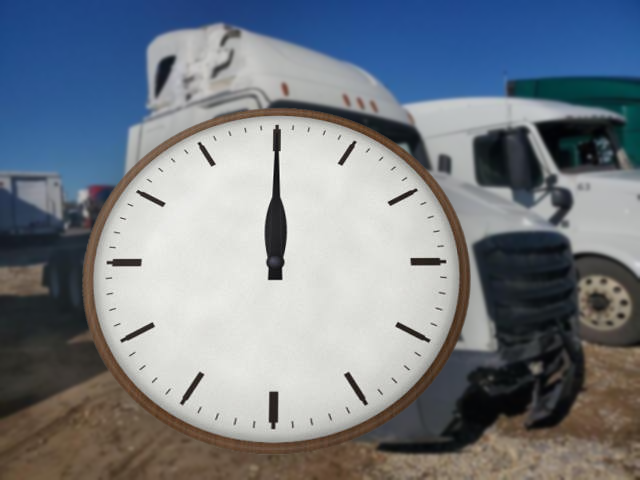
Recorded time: 12:00
